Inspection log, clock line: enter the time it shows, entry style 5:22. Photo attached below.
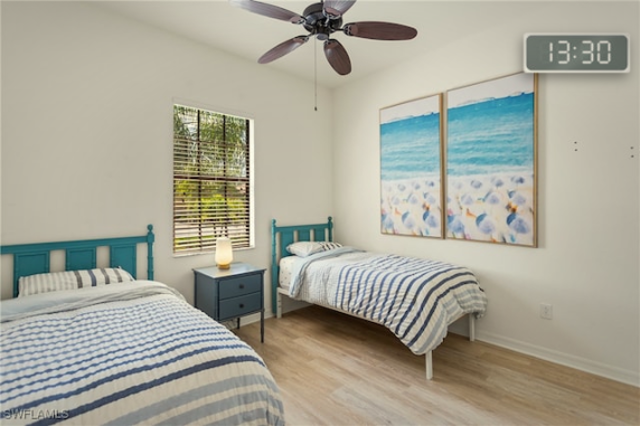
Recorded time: 13:30
